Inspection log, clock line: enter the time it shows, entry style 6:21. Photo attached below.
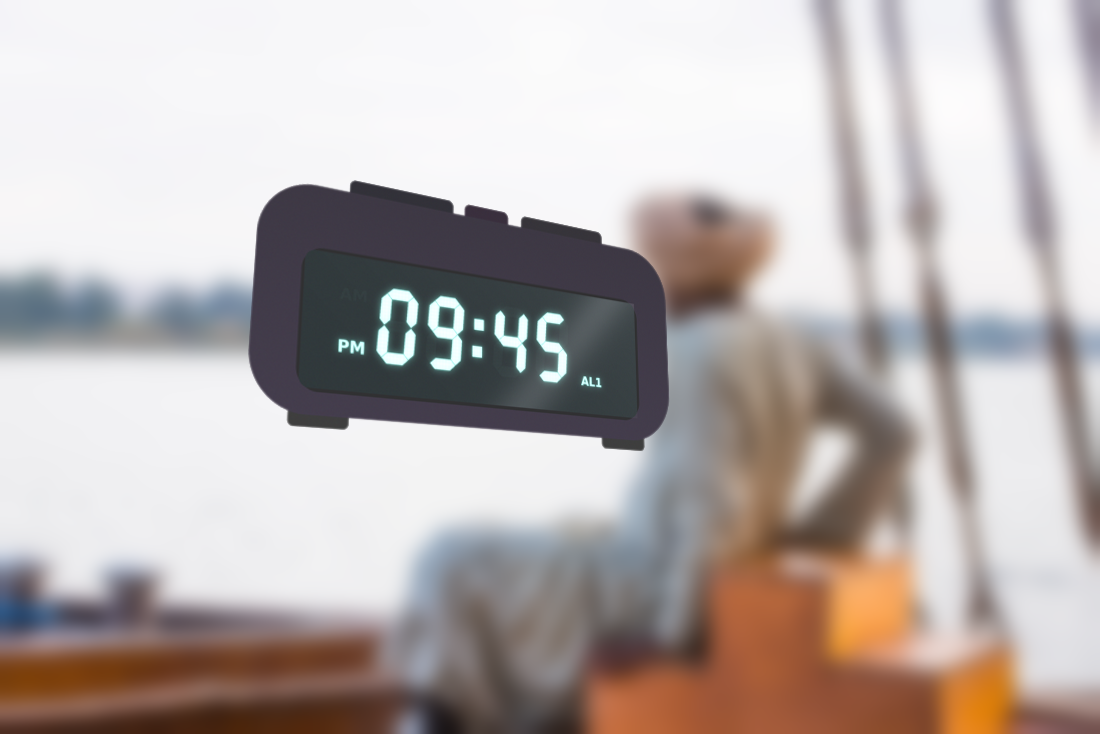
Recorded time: 9:45
